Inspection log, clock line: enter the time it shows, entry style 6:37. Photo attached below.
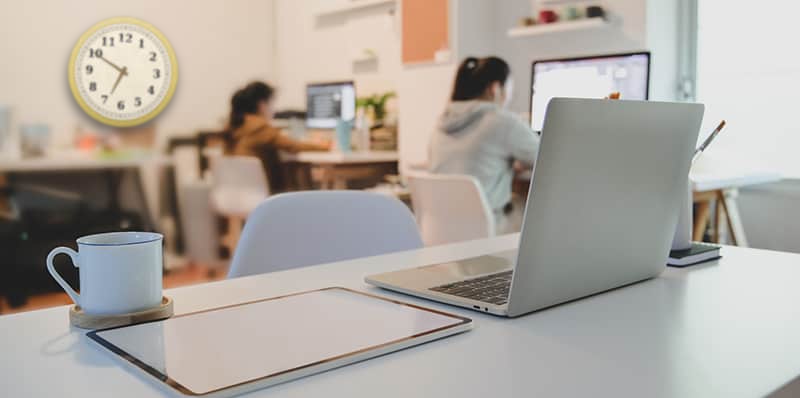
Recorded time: 6:50
